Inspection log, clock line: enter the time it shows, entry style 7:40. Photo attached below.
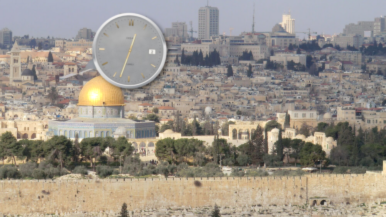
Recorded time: 12:33
